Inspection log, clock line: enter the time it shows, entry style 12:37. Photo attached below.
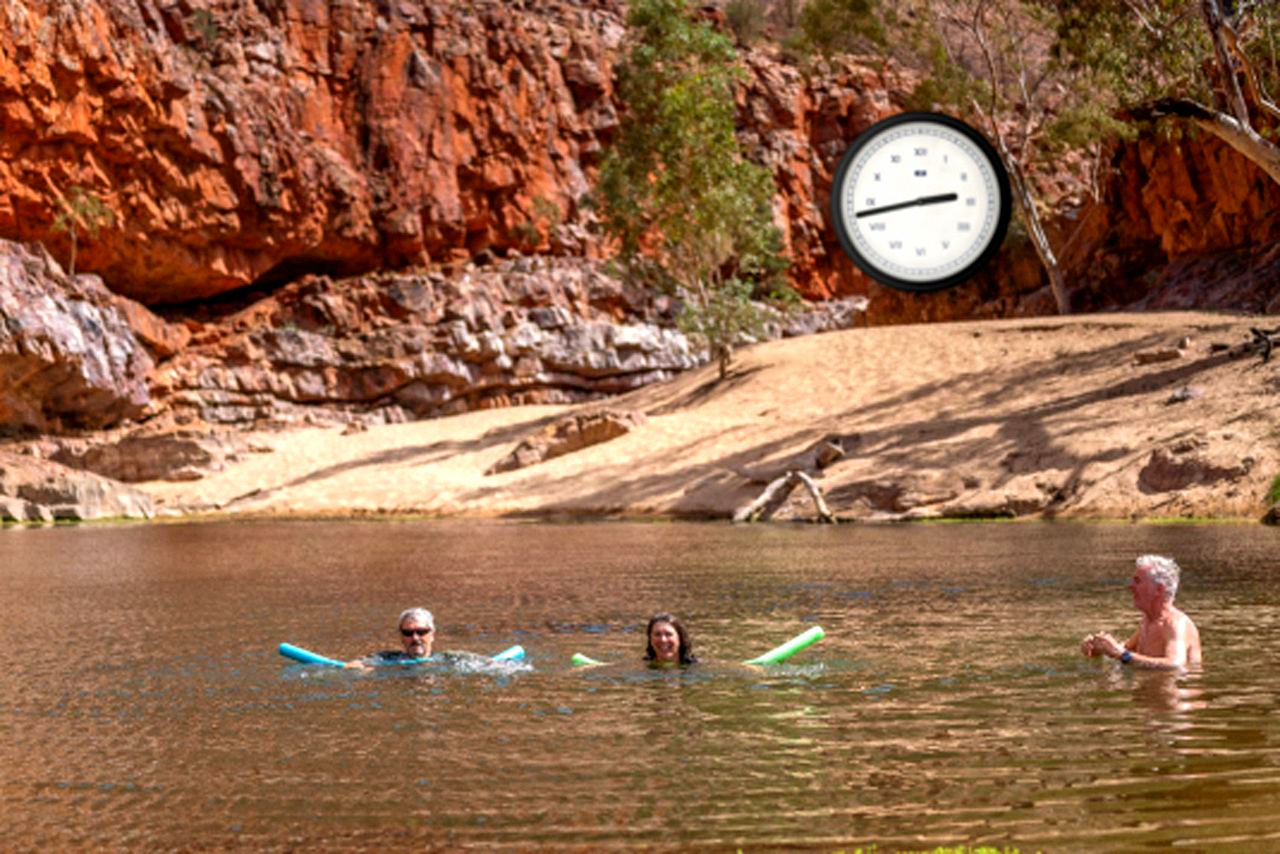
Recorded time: 2:43
